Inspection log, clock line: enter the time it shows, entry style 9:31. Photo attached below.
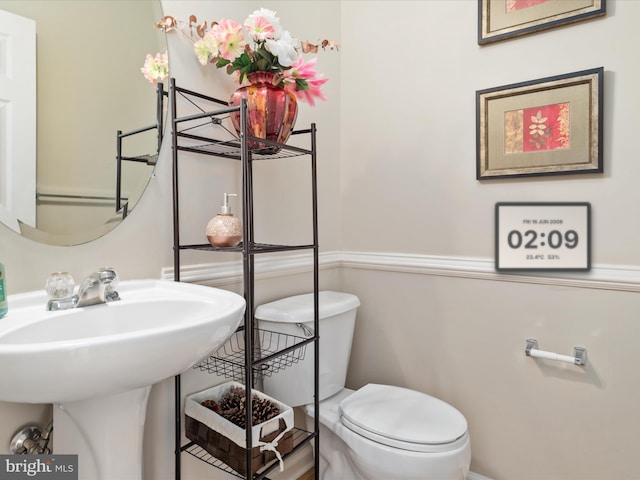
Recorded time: 2:09
